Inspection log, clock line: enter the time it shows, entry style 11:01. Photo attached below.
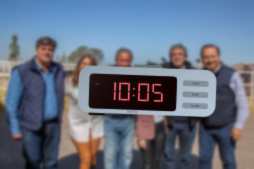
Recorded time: 10:05
